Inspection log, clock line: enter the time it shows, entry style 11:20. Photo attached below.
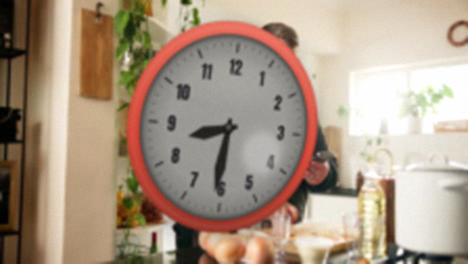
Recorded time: 8:31
